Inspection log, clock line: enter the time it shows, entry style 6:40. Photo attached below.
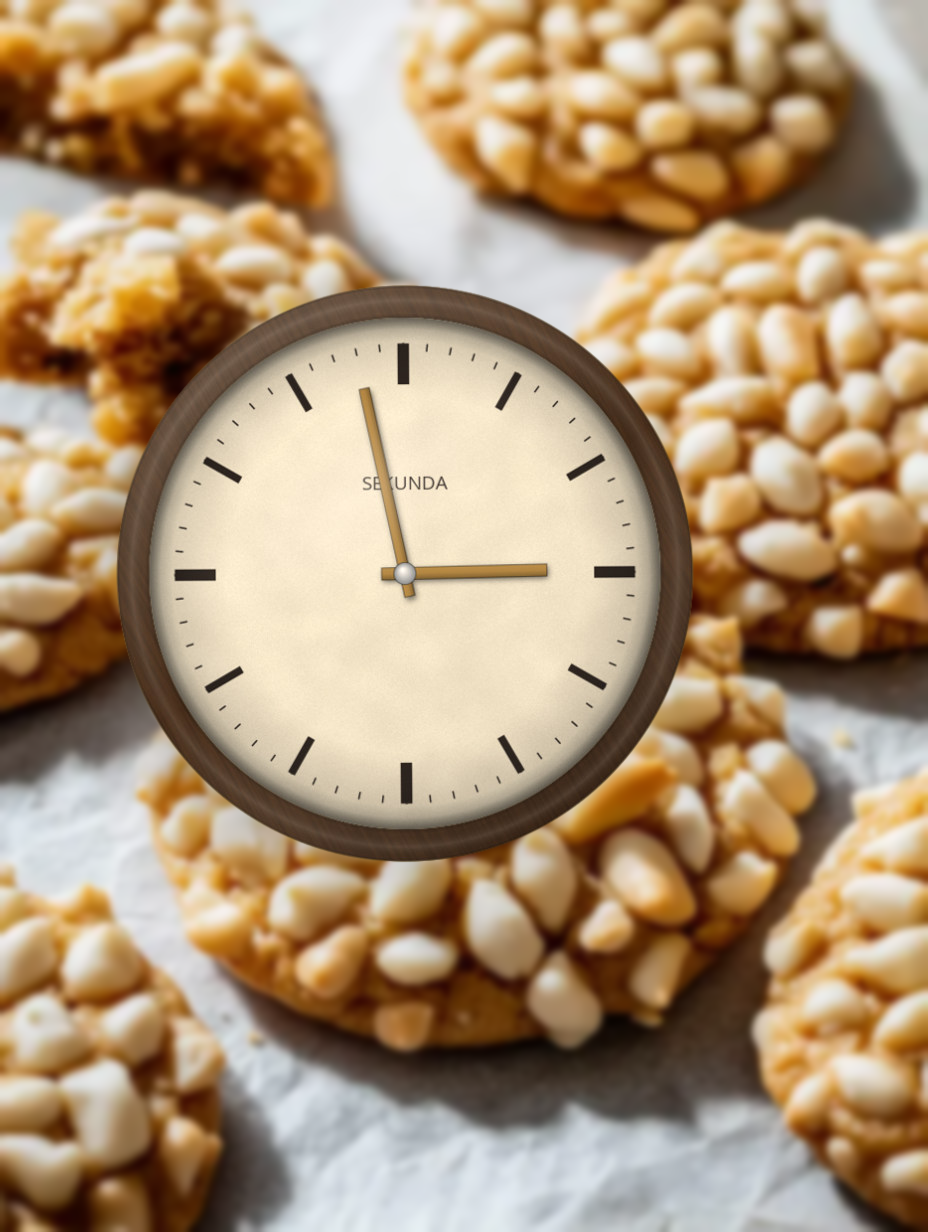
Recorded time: 2:58
